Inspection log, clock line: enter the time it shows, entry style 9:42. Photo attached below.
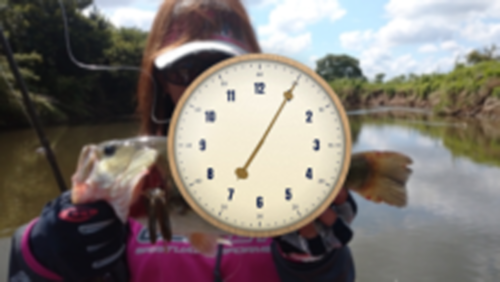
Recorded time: 7:05
